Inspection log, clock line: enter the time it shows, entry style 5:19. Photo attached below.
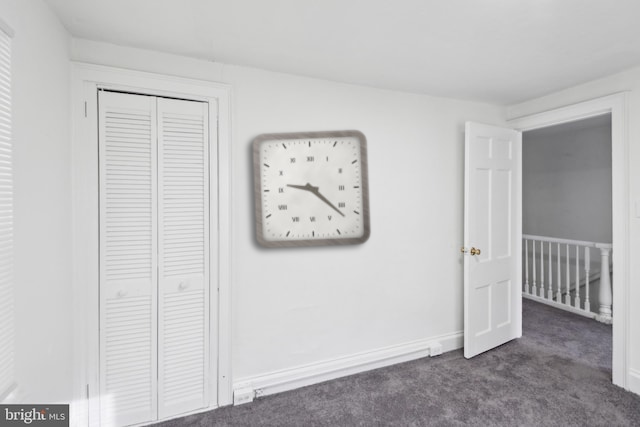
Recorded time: 9:22
